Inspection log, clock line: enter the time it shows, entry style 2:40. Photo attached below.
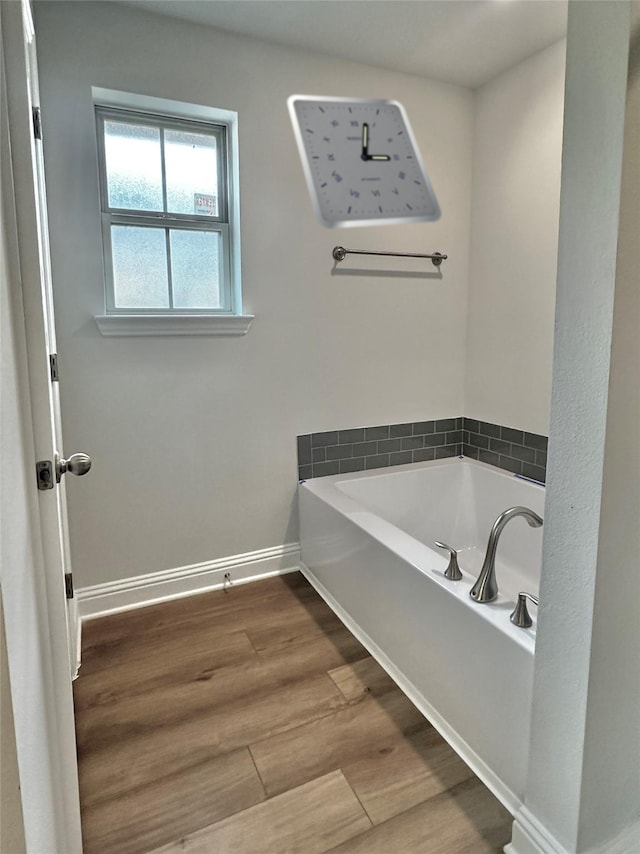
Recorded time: 3:03
